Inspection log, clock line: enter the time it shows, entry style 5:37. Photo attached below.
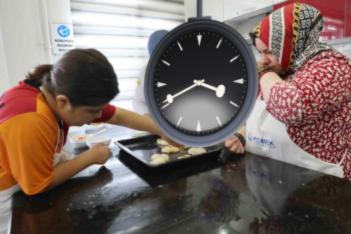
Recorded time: 3:41
